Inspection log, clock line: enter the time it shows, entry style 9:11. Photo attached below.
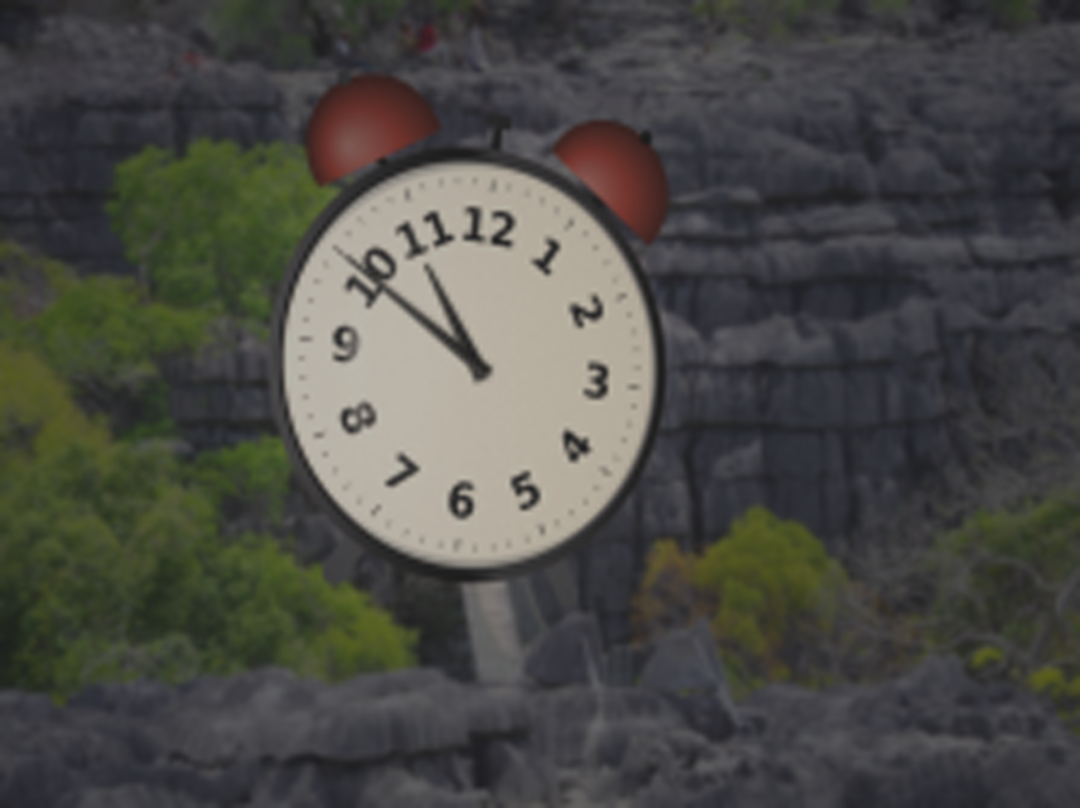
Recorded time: 10:50
